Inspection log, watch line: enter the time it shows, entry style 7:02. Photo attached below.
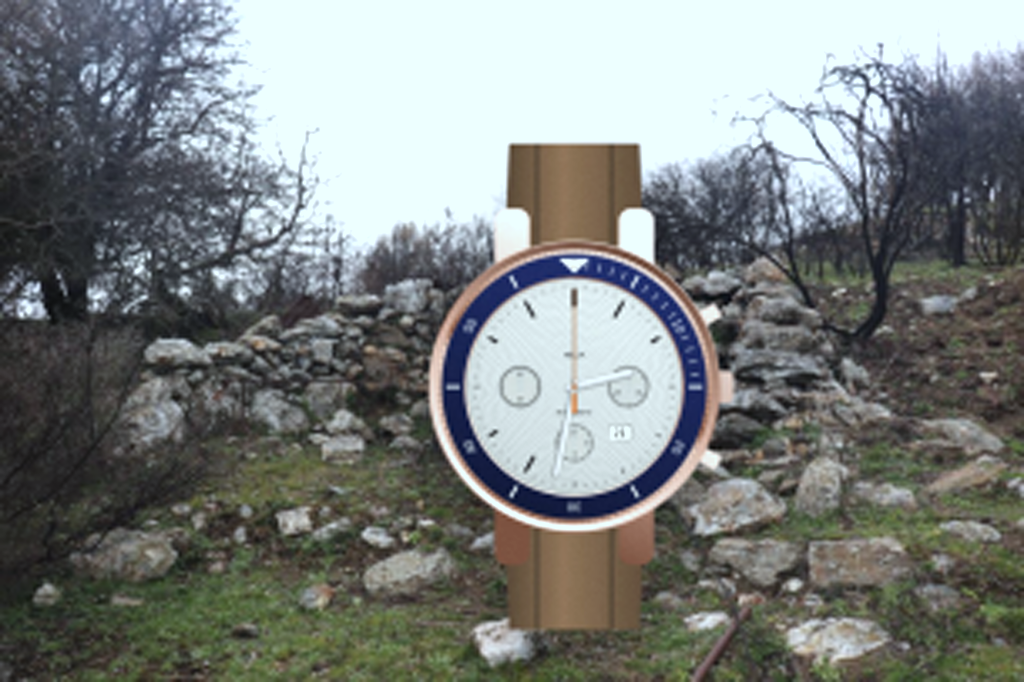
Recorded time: 2:32
